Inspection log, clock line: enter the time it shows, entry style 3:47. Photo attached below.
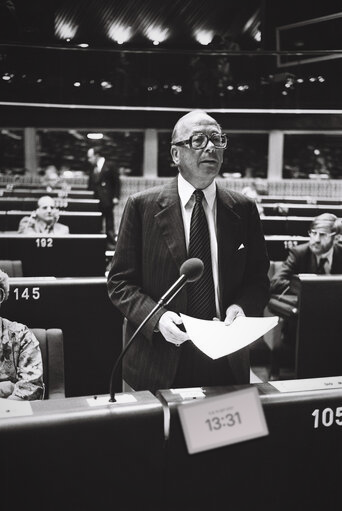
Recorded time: 13:31
